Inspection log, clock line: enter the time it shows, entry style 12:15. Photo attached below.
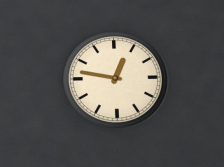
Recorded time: 12:47
